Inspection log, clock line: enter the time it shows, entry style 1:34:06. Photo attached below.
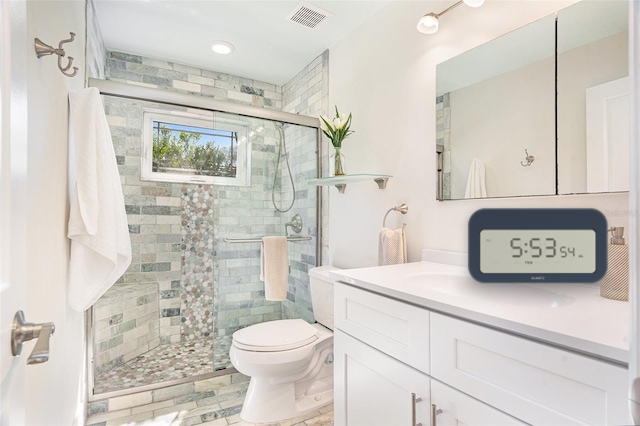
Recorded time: 5:53:54
